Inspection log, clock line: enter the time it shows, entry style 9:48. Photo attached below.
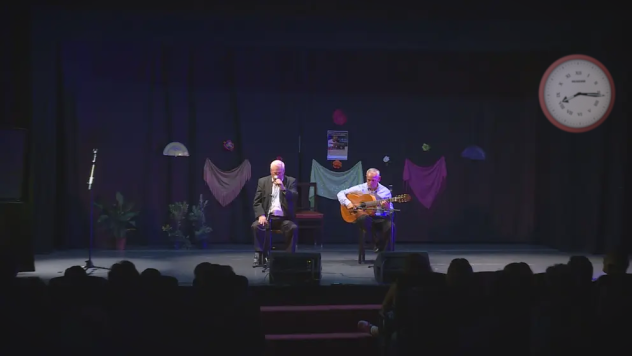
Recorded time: 8:16
